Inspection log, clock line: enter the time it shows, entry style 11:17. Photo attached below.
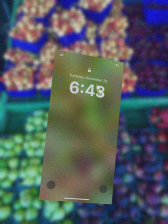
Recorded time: 6:43
